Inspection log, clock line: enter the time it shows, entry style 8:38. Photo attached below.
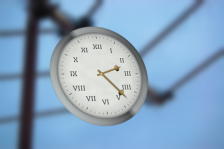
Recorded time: 2:23
